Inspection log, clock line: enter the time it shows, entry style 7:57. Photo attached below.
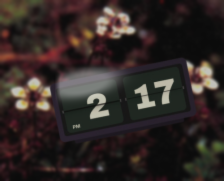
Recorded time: 2:17
